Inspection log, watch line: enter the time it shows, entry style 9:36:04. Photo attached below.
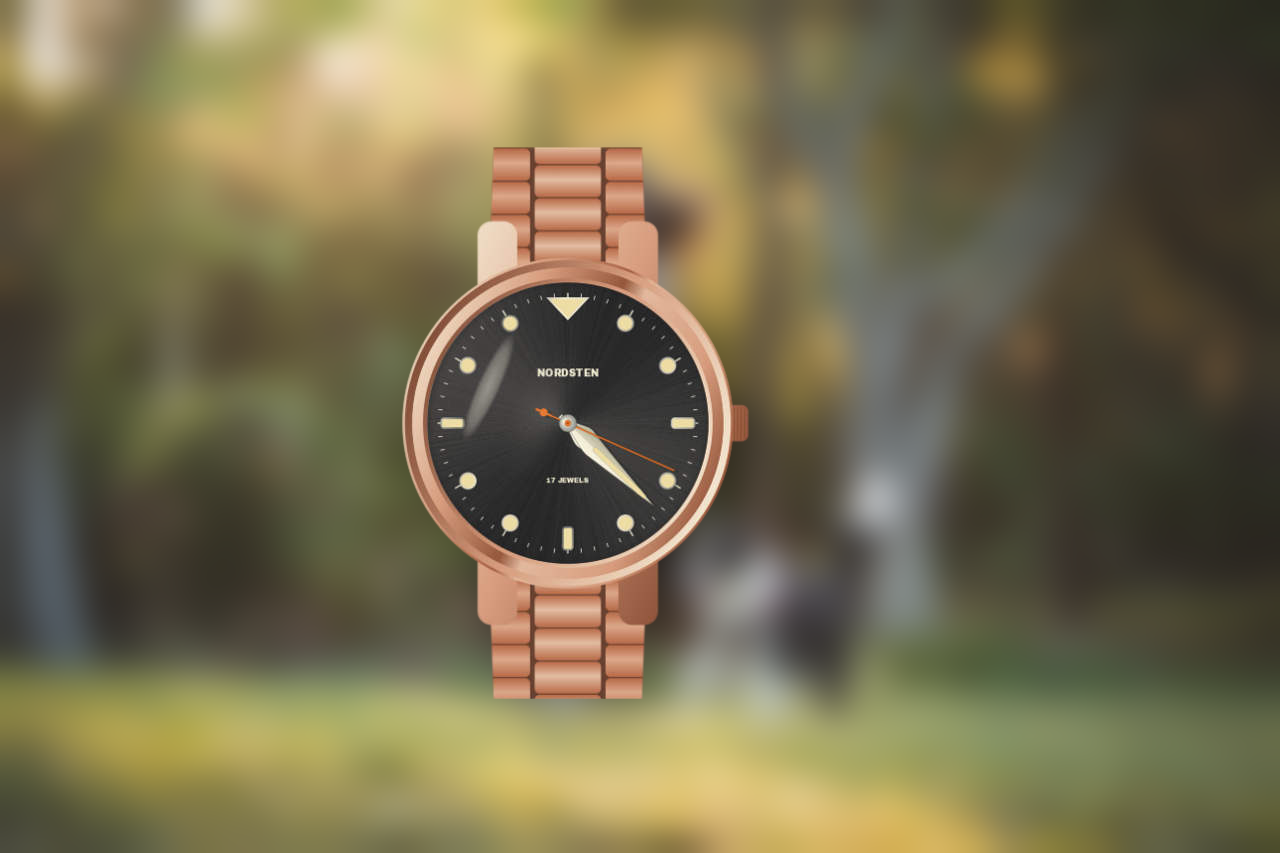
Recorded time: 4:22:19
